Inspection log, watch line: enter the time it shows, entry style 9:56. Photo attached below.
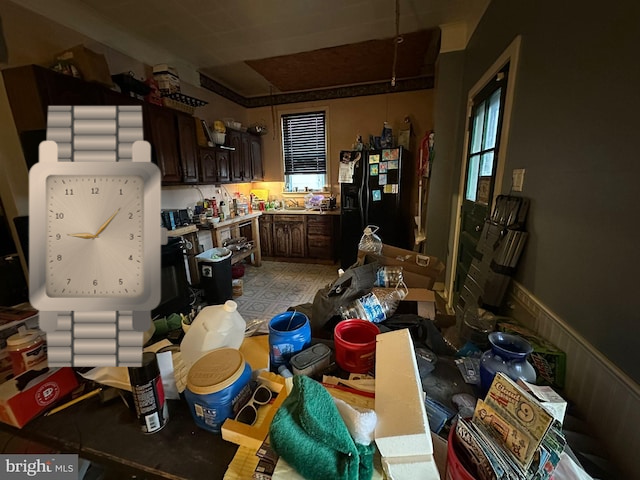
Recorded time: 9:07
